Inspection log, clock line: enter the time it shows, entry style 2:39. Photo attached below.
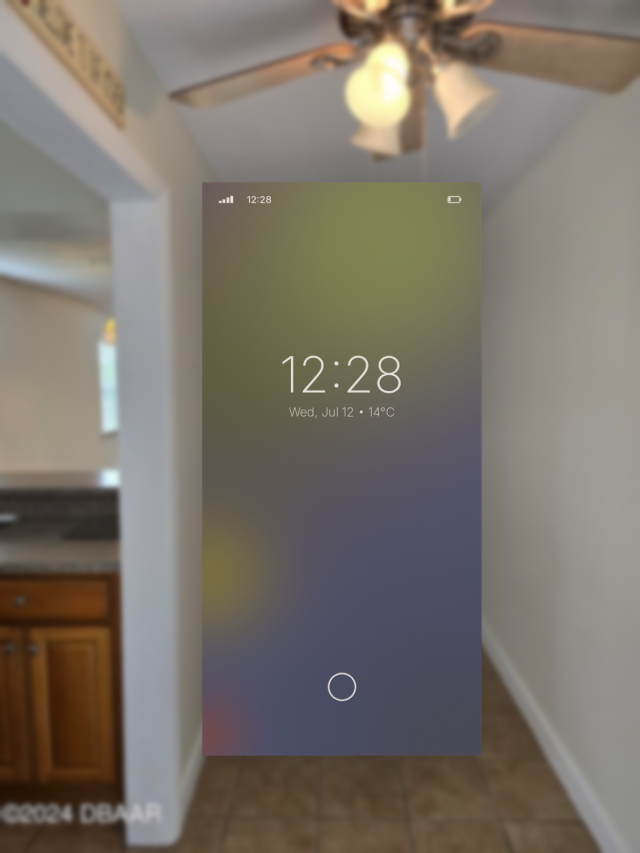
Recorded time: 12:28
